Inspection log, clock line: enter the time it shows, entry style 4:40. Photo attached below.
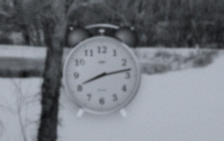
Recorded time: 8:13
